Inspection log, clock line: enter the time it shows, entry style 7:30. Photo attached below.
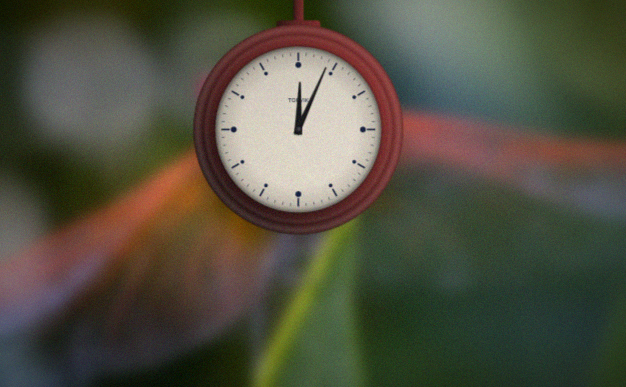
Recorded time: 12:04
